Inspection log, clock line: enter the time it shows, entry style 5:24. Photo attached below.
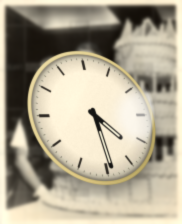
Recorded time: 4:29
